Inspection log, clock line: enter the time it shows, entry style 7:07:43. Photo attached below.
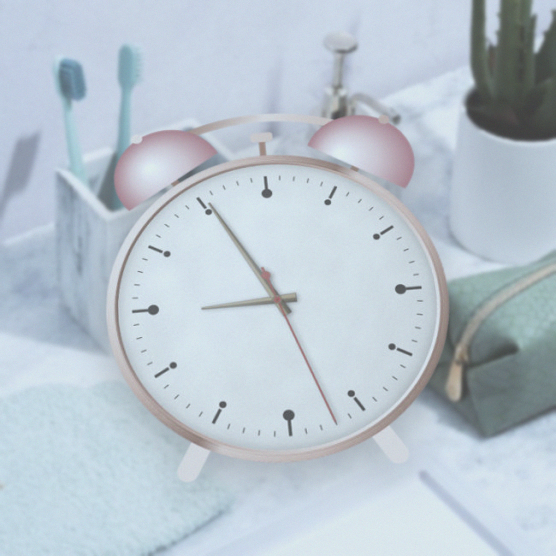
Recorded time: 8:55:27
